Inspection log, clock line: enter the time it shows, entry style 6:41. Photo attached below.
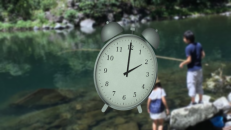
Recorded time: 2:00
